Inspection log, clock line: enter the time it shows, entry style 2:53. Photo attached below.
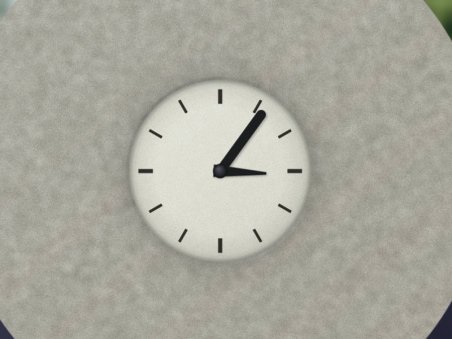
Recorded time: 3:06
